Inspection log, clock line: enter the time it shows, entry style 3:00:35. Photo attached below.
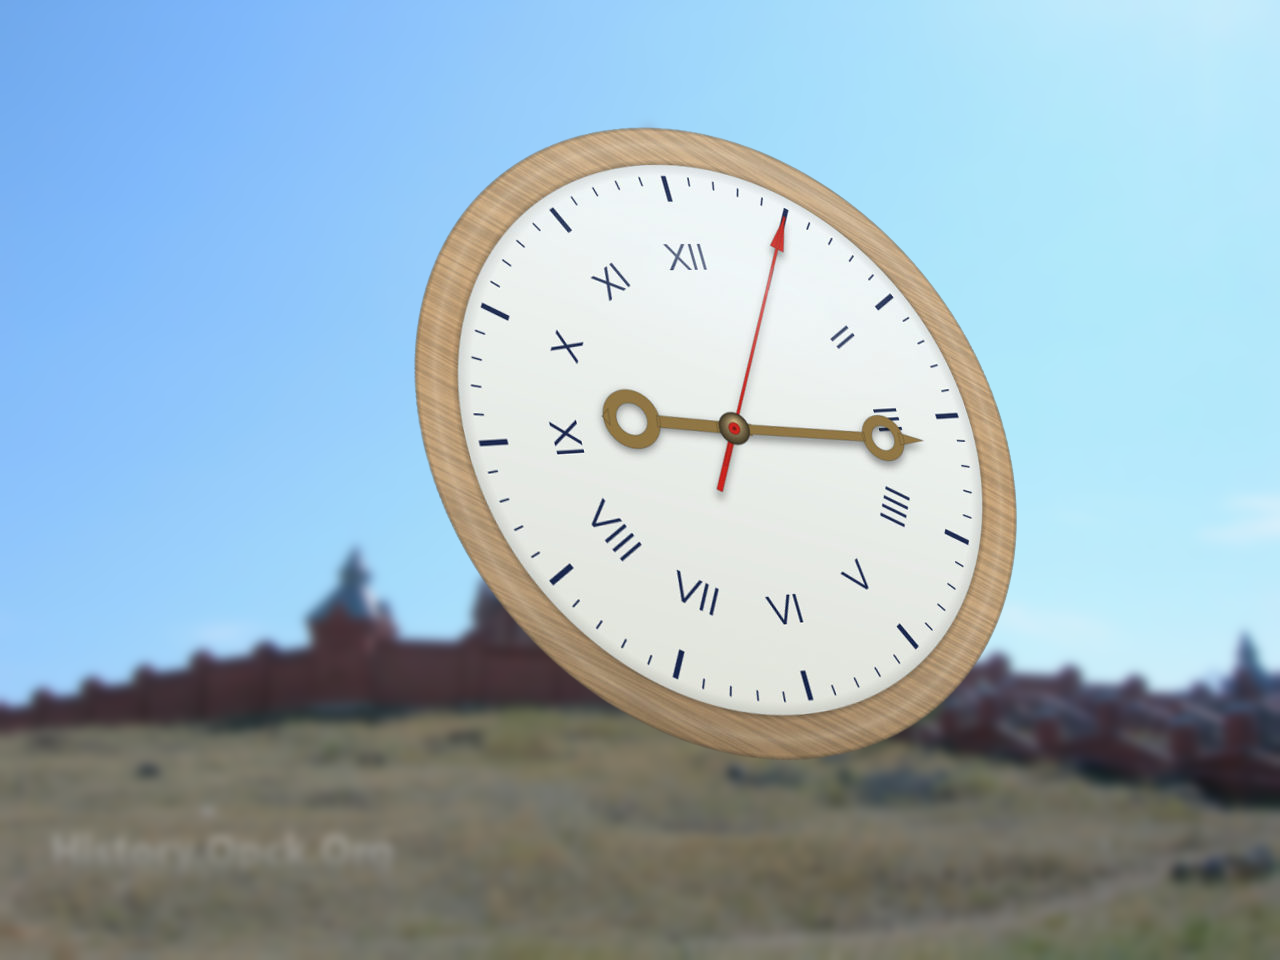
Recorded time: 9:16:05
